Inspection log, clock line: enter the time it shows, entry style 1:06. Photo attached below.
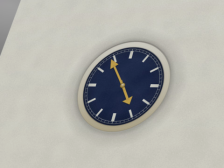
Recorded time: 4:54
